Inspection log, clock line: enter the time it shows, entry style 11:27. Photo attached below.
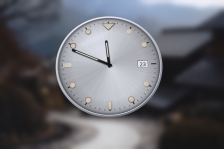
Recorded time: 11:49
